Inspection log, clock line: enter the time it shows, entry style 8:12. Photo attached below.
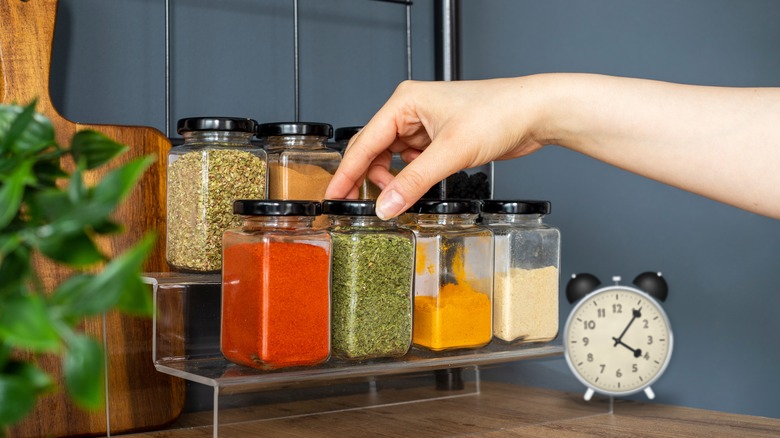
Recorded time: 4:06
